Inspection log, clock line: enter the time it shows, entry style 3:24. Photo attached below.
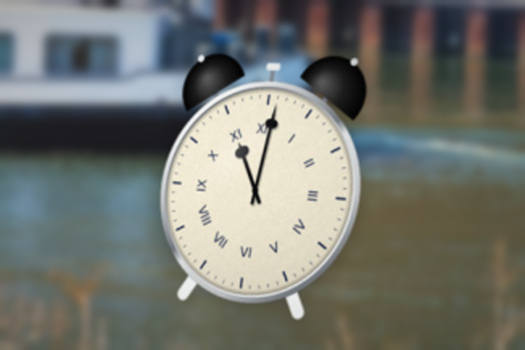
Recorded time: 11:01
